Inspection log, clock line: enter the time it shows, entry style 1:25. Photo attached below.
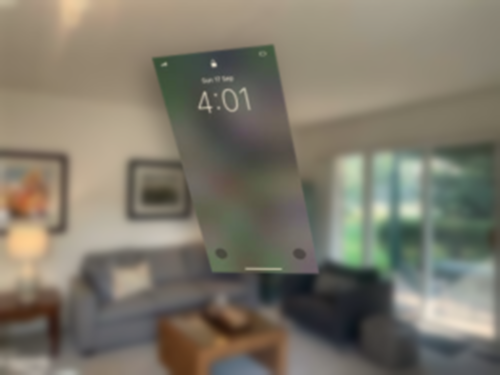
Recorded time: 4:01
